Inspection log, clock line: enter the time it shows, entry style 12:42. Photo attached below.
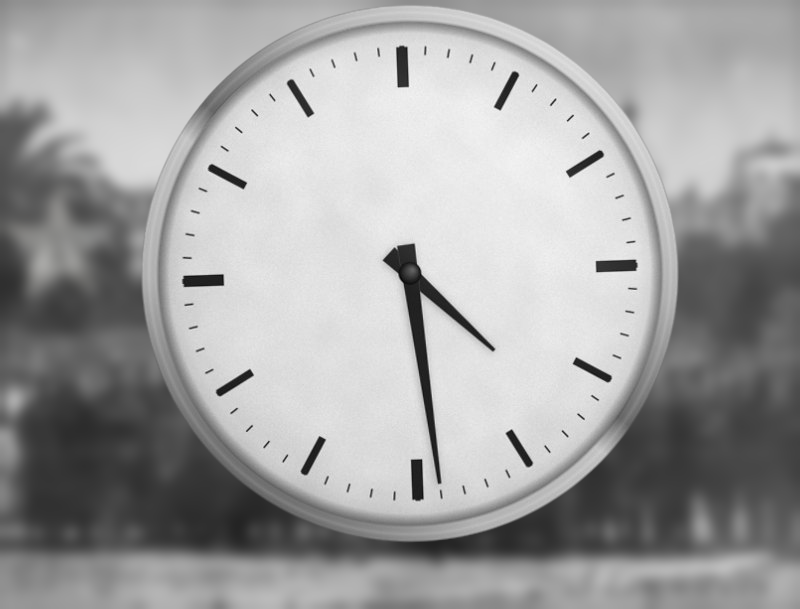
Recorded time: 4:29
